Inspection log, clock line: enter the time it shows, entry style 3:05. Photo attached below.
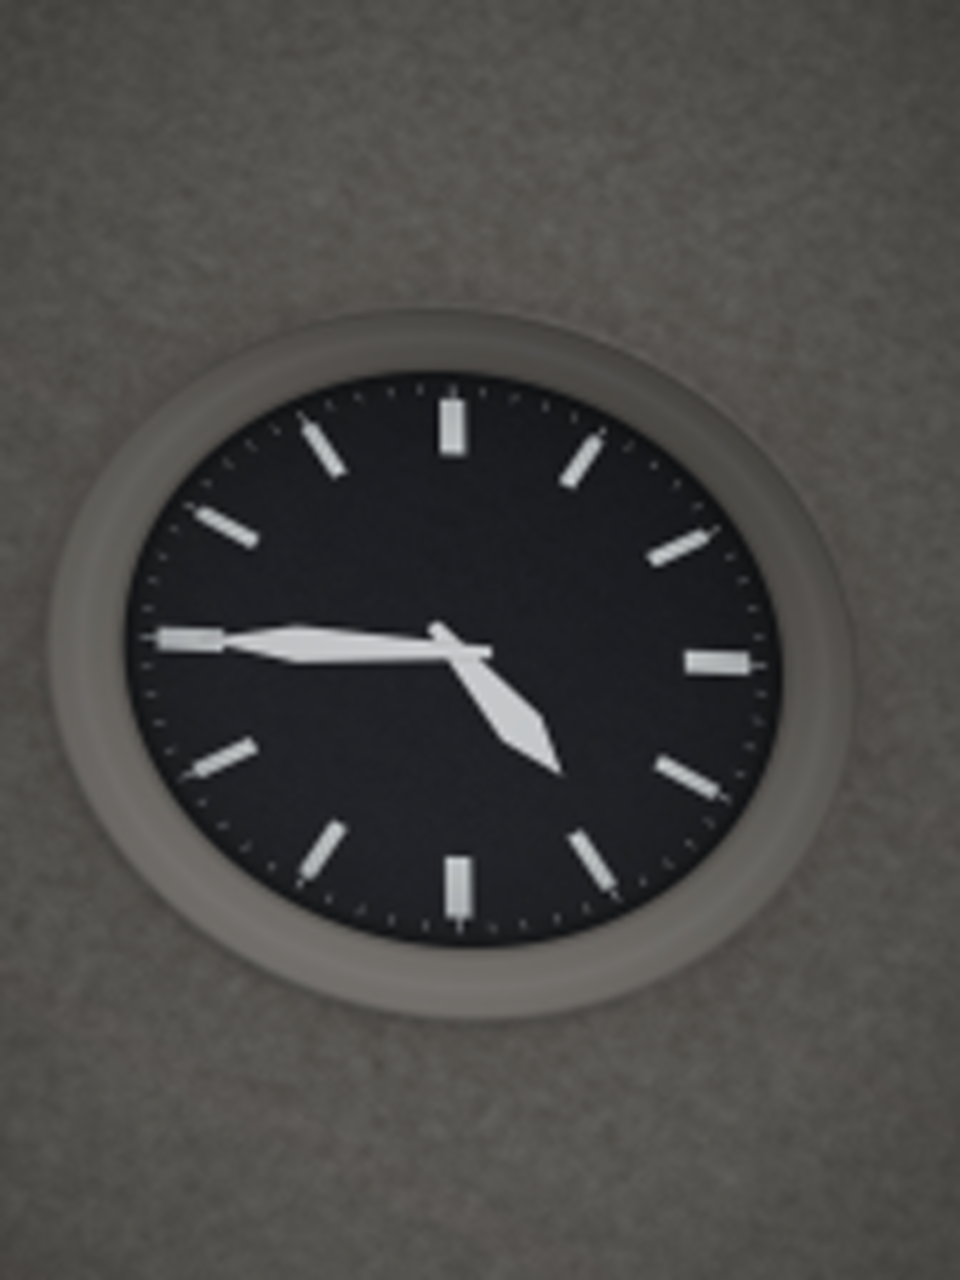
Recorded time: 4:45
